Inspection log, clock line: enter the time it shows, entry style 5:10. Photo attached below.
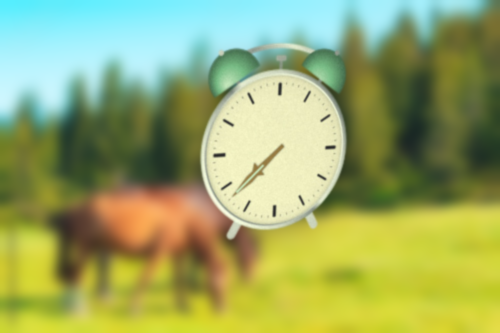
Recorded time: 7:38
